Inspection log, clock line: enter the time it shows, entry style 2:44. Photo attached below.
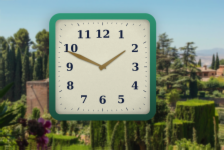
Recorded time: 1:49
